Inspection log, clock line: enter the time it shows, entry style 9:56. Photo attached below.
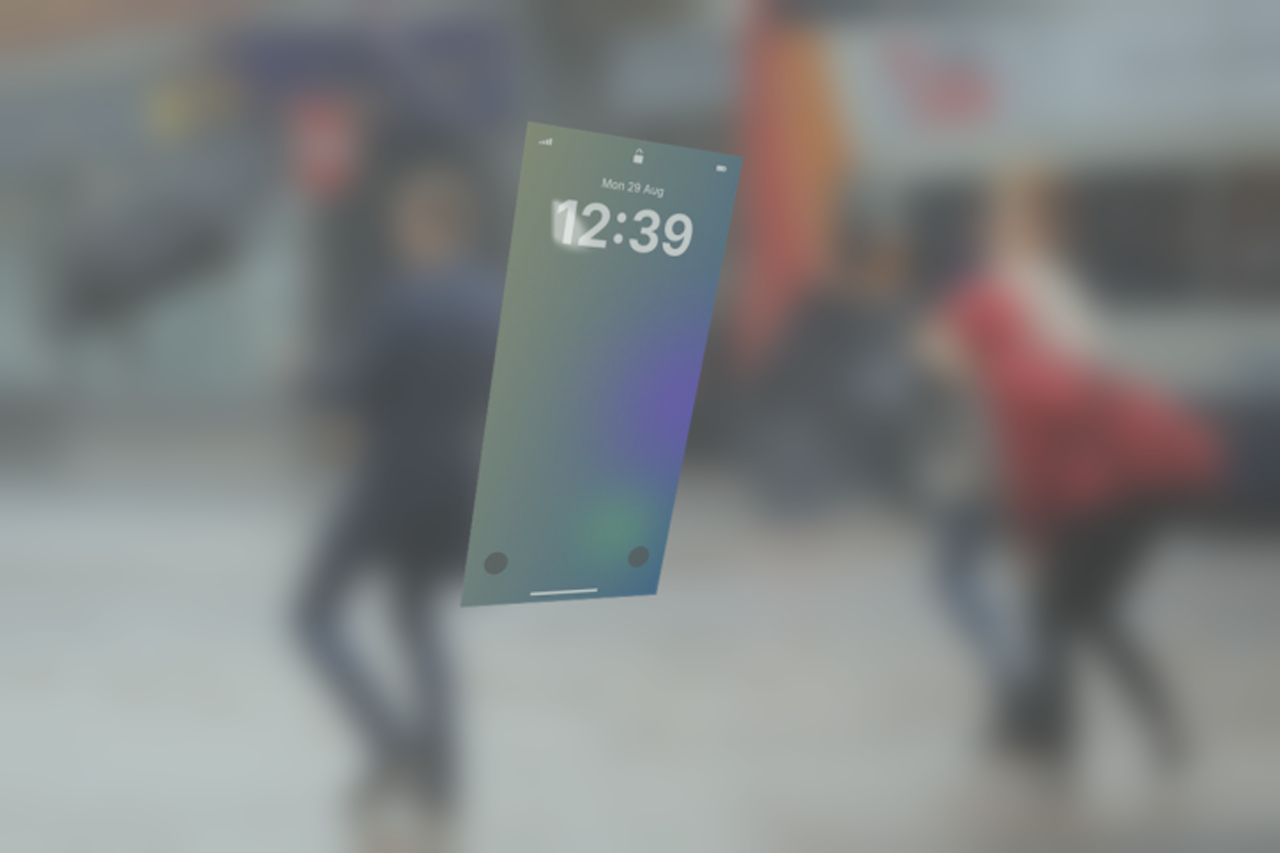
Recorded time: 12:39
